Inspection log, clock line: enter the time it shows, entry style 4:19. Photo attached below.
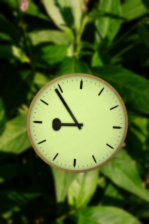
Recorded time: 8:54
